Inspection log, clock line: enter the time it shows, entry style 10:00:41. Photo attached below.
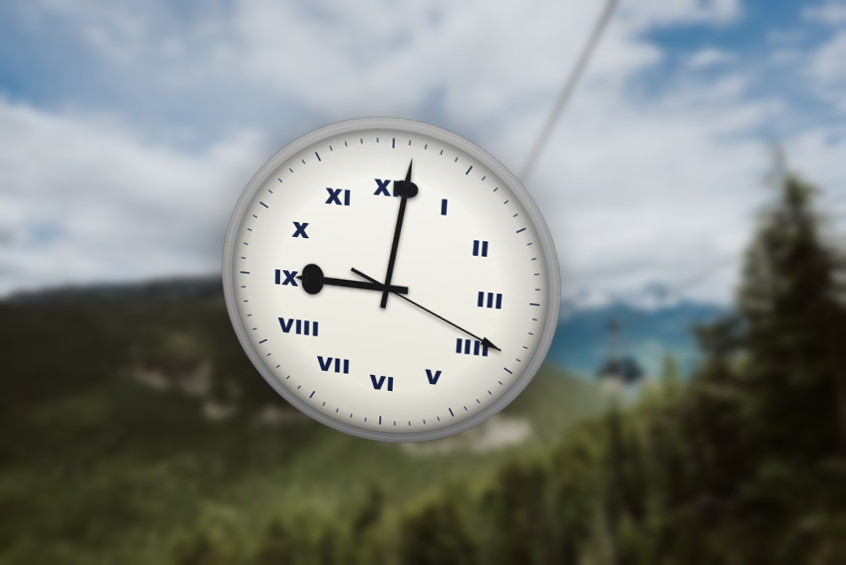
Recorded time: 9:01:19
